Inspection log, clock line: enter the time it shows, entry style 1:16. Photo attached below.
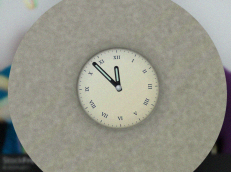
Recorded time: 11:53
